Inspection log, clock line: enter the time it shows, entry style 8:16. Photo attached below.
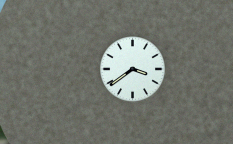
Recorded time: 3:39
